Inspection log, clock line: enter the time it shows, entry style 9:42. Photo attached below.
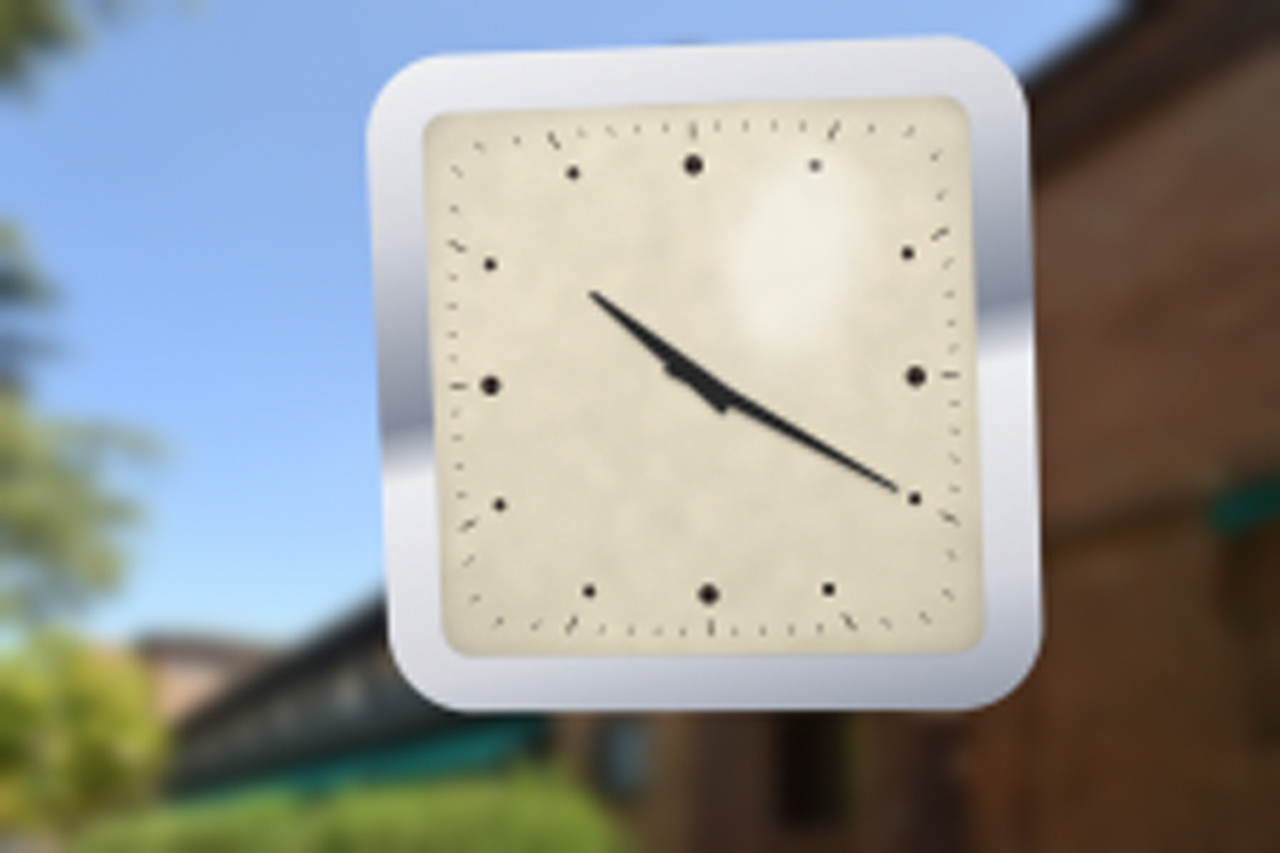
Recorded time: 10:20
